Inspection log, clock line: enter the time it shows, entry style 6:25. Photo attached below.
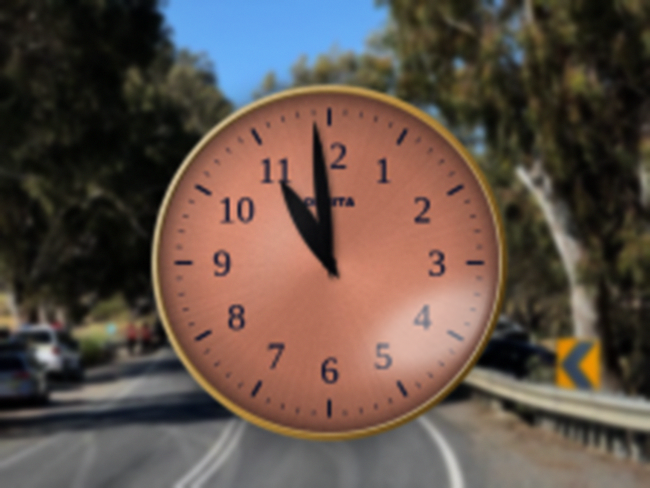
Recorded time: 10:59
